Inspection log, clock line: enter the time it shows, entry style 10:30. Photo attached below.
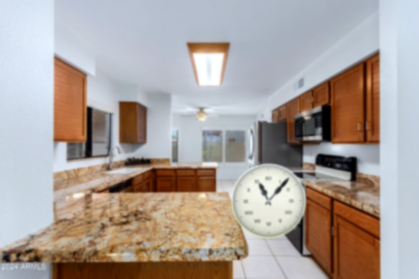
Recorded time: 11:07
